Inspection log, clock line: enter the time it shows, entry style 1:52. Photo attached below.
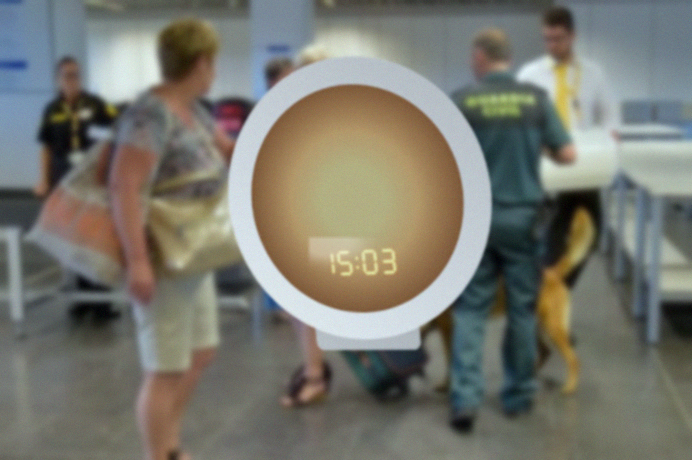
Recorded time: 15:03
